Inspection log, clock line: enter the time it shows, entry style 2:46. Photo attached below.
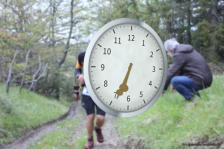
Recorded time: 6:34
